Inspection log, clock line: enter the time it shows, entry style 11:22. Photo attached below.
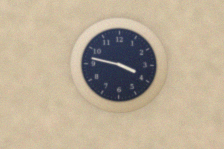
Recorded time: 3:47
